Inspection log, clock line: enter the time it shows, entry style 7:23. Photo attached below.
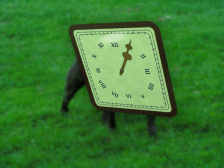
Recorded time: 1:05
